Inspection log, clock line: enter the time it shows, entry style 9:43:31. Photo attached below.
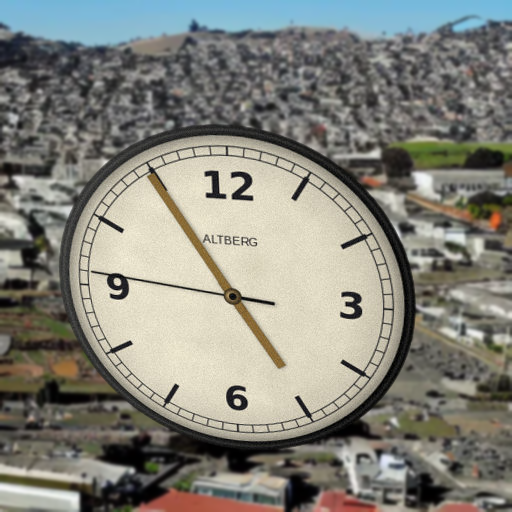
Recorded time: 4:54:46
